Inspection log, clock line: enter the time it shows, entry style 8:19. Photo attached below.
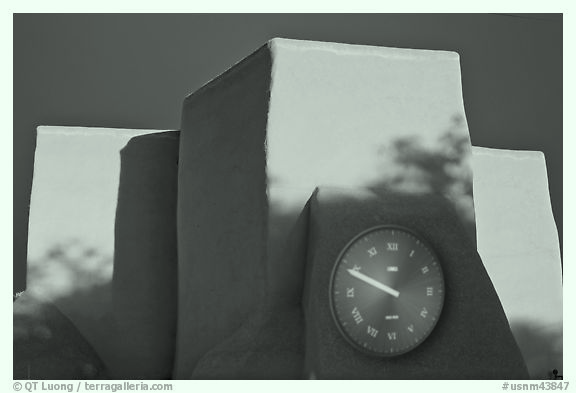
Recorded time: 9:49
